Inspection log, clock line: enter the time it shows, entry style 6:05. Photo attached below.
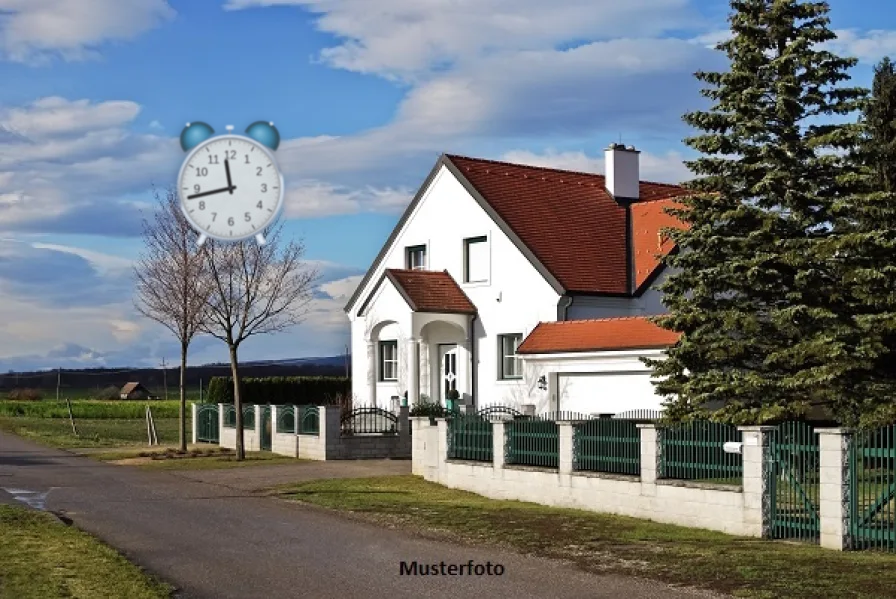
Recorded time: 11:43
